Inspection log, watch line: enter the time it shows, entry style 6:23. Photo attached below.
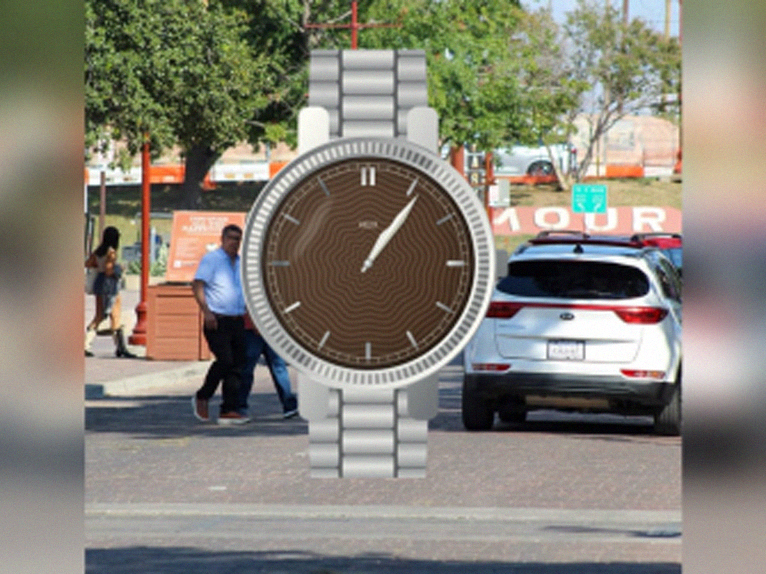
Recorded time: 1:06
